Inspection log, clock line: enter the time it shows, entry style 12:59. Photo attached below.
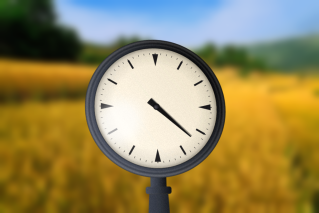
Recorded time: 4:22
